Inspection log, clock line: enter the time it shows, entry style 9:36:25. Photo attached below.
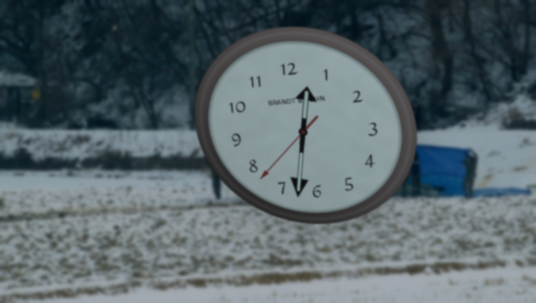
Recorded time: 12:32:38
